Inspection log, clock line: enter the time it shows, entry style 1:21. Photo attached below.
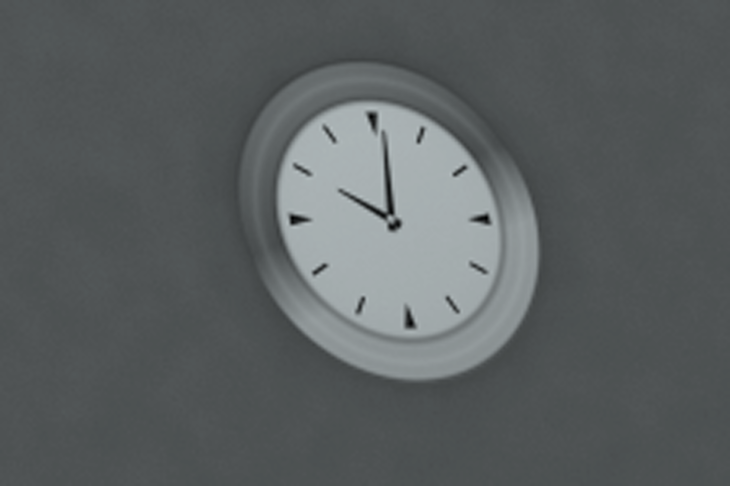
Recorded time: 10:01
